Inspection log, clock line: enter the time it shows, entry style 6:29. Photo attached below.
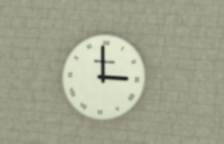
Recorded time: 2:59
